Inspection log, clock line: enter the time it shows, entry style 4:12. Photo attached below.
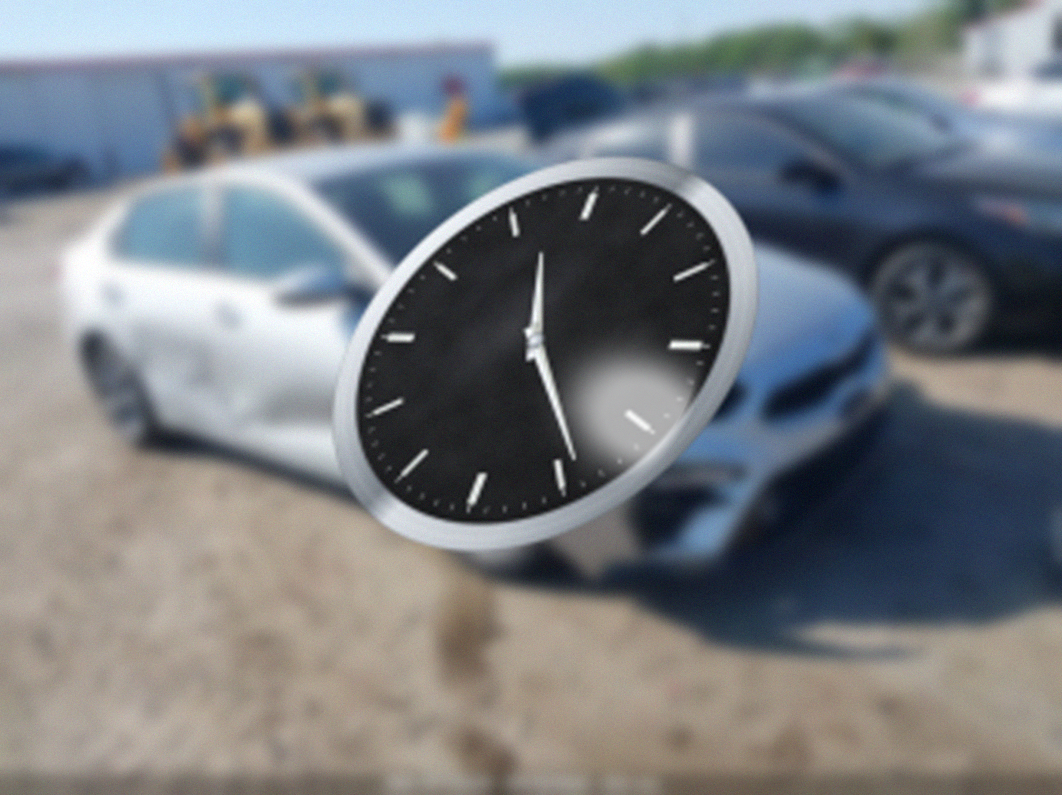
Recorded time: 11:24
